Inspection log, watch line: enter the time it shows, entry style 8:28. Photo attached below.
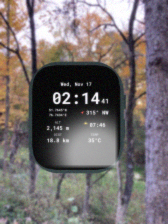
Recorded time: 2:14
